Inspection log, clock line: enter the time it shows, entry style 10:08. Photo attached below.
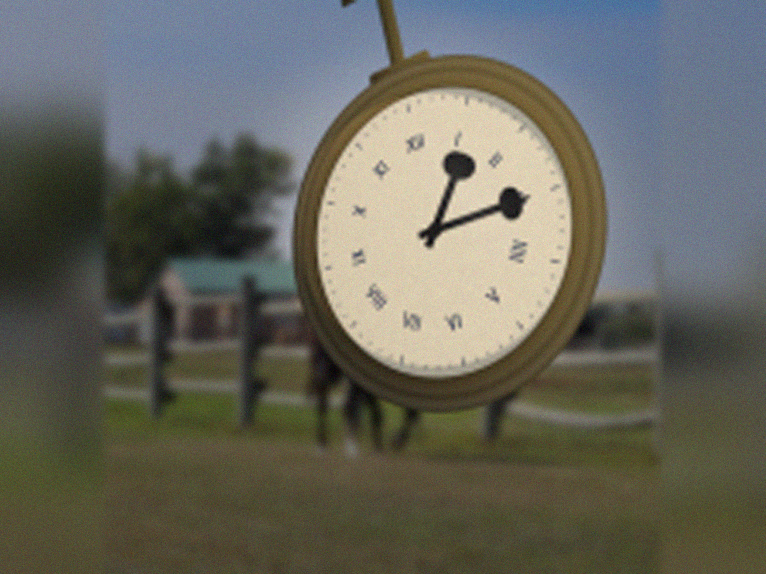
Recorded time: 1:15
